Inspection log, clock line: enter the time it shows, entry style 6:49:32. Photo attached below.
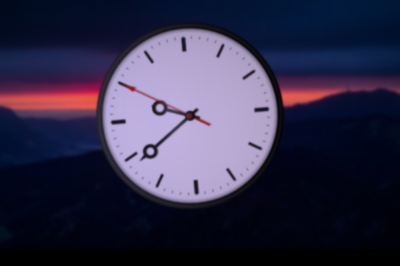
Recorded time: 9:38:50
